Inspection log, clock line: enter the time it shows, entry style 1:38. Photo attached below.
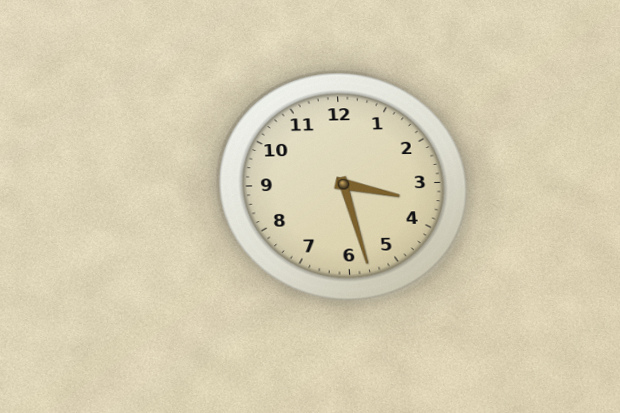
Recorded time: 3:28
